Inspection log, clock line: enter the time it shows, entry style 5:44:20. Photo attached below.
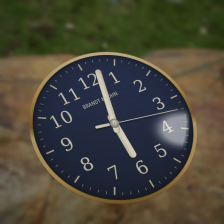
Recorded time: 6:02:17
